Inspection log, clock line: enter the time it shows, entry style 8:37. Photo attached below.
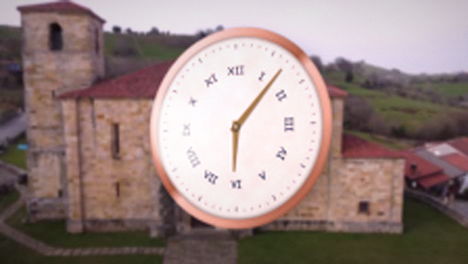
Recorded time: 6:07
